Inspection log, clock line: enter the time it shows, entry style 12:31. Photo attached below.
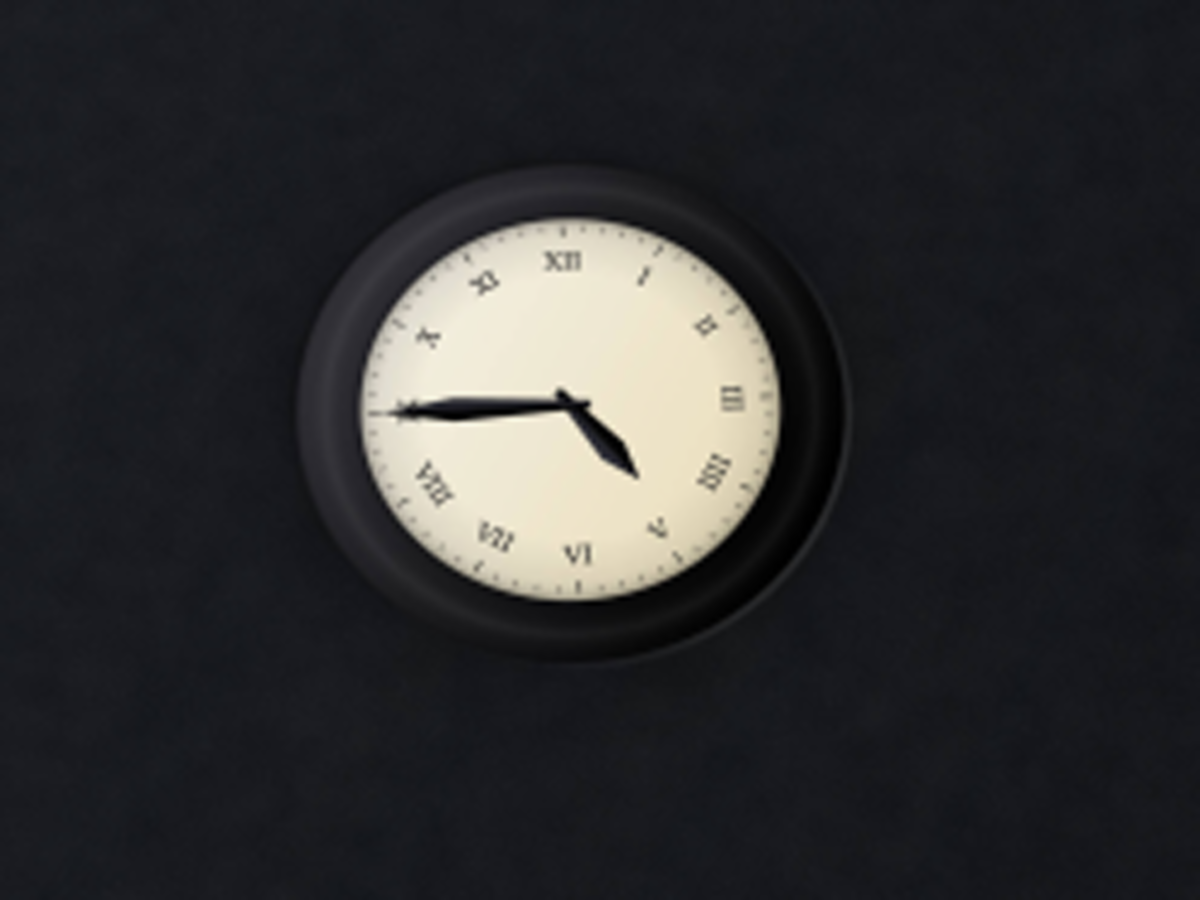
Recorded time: 4:45
